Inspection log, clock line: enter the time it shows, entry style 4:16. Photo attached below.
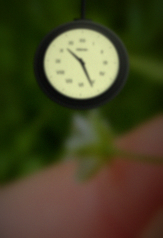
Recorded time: 10:26
